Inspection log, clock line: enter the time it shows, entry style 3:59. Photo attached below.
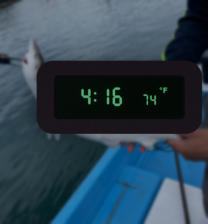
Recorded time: 4:16
